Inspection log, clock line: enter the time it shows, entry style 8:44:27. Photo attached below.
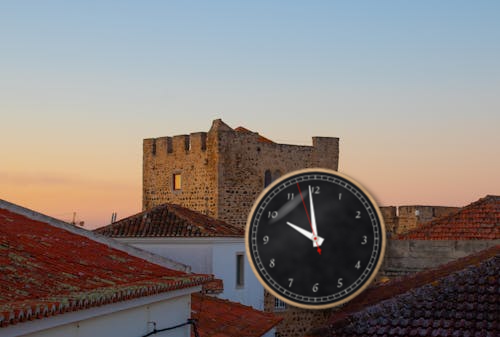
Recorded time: 9:58:57
